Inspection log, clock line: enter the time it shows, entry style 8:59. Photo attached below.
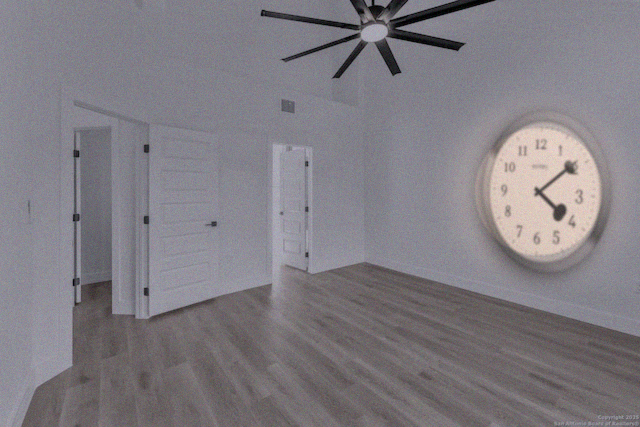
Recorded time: 4:09
